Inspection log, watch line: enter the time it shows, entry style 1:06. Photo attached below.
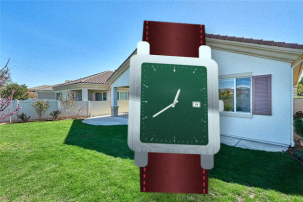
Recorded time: 12:39
